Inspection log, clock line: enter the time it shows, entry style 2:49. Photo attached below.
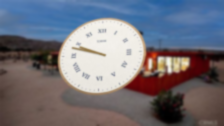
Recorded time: 9:48
